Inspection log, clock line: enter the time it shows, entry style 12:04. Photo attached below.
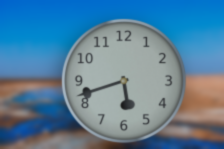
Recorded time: 5:42
